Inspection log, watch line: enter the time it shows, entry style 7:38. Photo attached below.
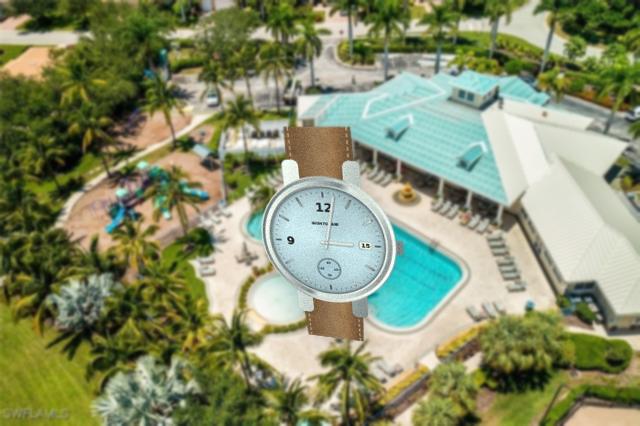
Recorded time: 3:02
